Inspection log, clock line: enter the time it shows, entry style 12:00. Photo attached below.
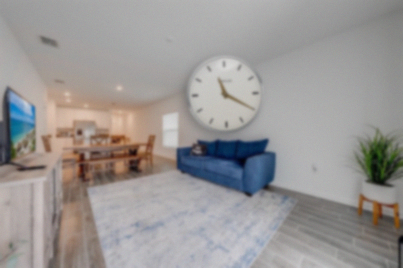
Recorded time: 11:20
